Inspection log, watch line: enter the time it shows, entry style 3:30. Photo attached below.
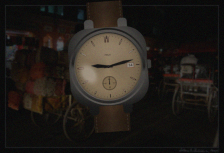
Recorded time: 9:13
